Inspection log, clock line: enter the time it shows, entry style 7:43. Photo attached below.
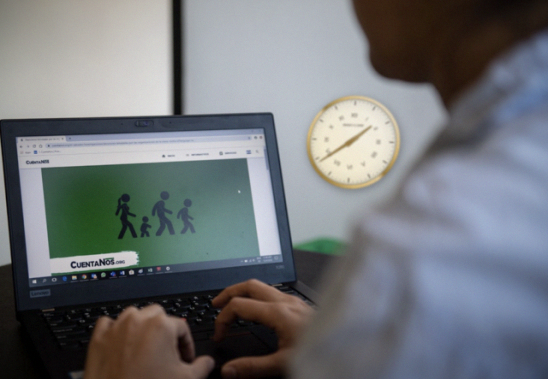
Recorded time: 1:39
